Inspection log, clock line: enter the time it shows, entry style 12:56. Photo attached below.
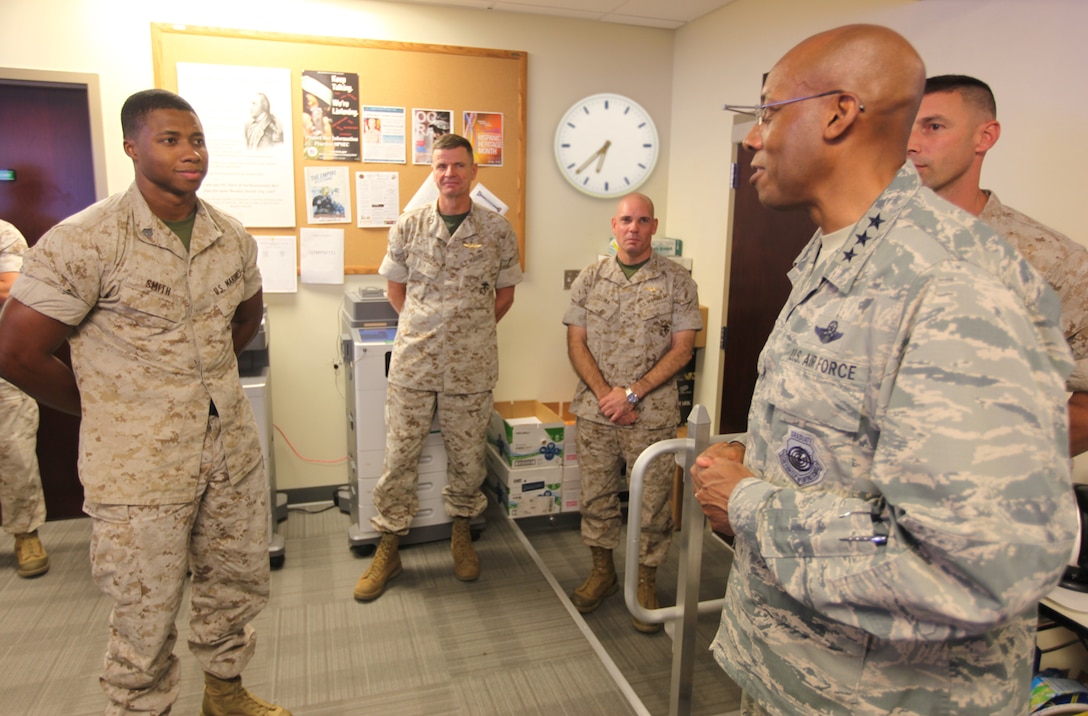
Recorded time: 6:38
